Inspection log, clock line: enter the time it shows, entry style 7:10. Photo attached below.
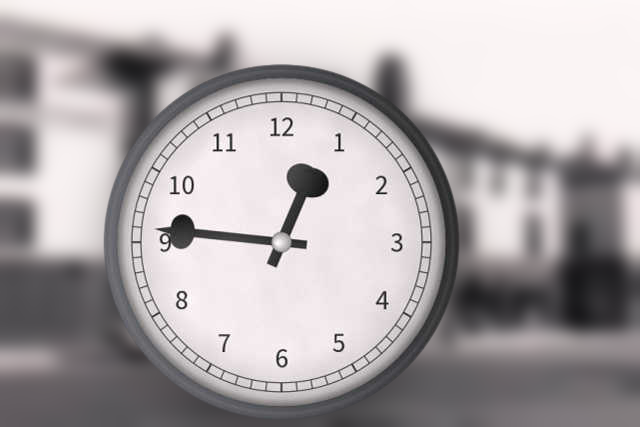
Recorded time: 12:46
